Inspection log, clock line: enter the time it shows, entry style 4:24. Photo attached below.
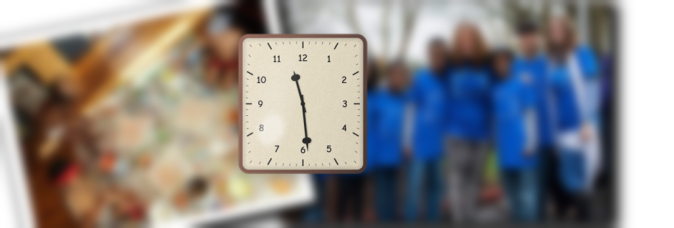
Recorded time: 11:29
